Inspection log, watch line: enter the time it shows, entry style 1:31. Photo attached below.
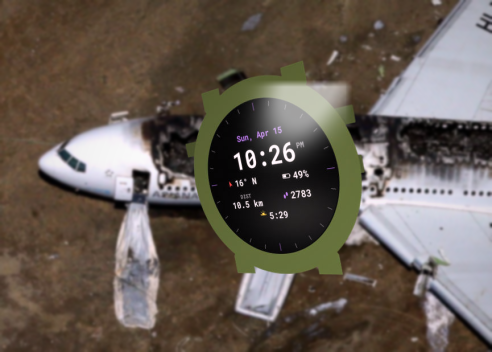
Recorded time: 10:26
